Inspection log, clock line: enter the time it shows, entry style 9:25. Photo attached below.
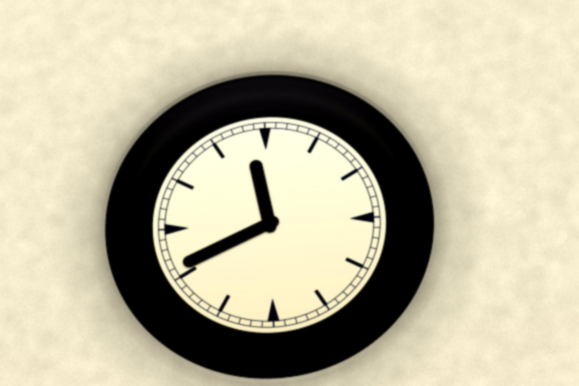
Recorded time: 11:41
